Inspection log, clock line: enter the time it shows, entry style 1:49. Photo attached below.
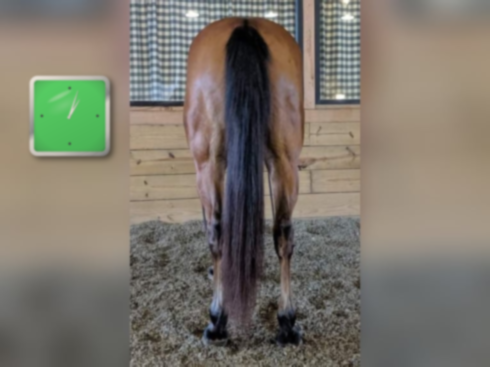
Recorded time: 1:03
